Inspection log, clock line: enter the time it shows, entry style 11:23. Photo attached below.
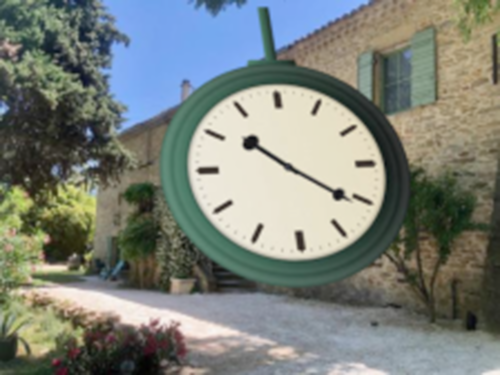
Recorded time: 10:21
